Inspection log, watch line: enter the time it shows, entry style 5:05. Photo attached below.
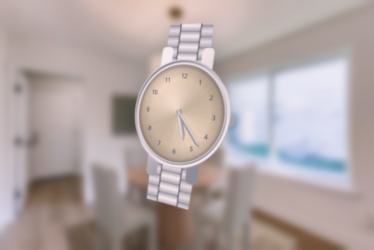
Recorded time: 5:23
